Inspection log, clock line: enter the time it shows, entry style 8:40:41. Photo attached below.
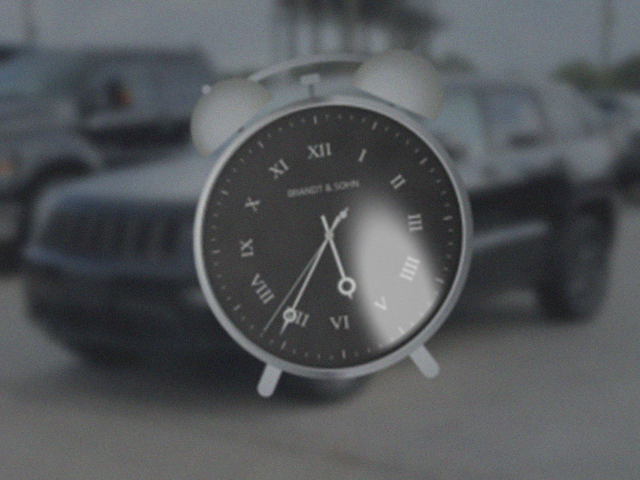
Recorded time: 5:35:37
